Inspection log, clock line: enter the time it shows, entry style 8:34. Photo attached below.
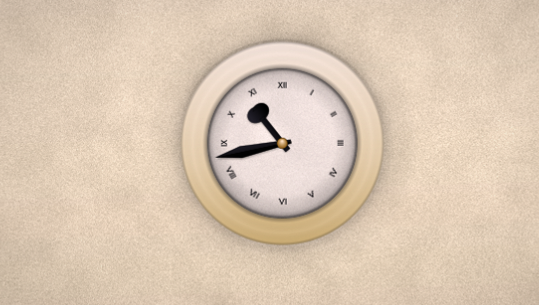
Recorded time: 10:43
